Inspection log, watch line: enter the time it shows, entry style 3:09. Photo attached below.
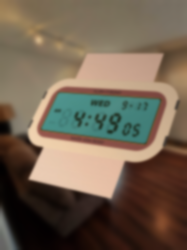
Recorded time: 4:49
